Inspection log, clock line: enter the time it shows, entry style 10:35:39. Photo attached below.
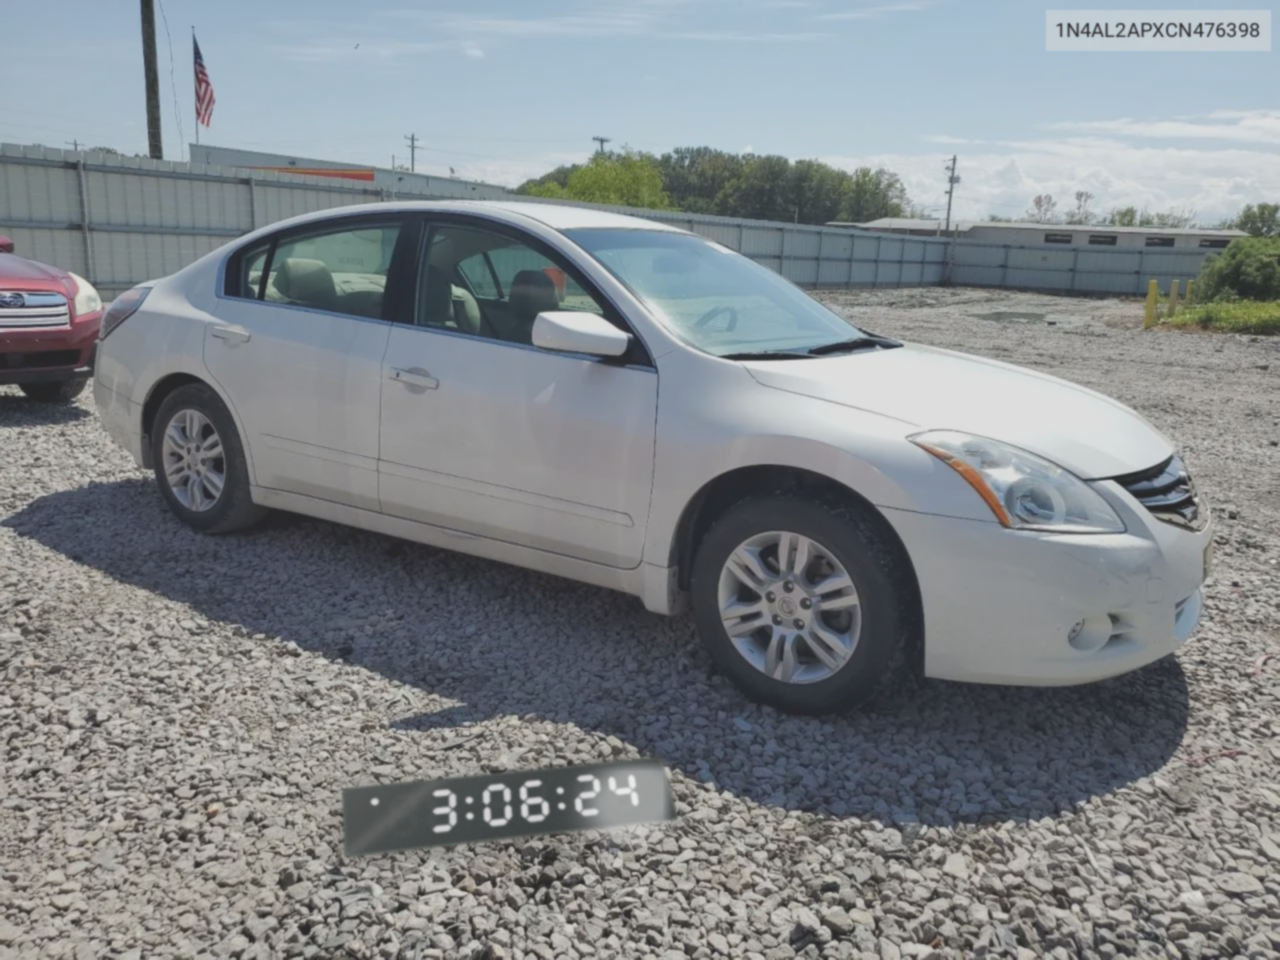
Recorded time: 3:06:24
